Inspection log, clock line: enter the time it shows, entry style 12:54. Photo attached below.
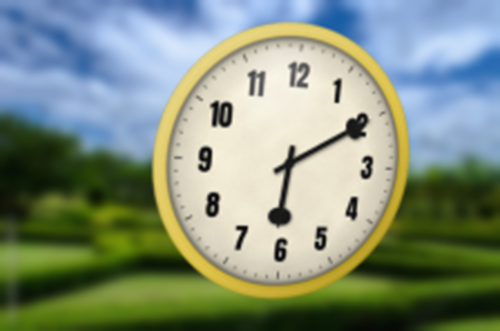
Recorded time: 6:10
